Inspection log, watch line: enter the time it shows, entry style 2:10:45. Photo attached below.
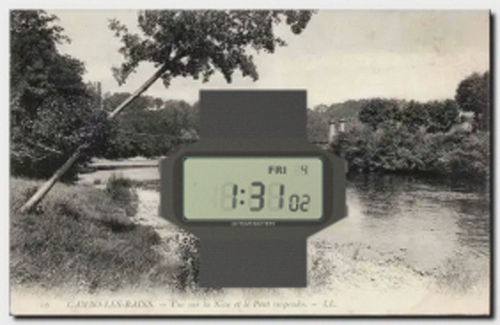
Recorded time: 1:31:02
